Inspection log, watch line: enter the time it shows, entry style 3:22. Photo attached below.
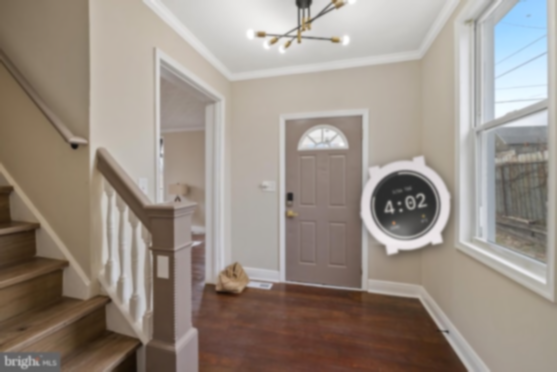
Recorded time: 4:02
